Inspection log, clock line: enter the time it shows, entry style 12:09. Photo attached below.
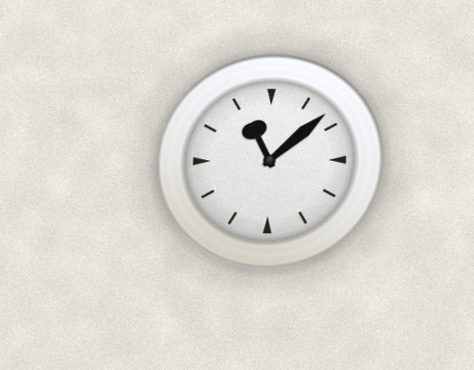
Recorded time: 11:08
